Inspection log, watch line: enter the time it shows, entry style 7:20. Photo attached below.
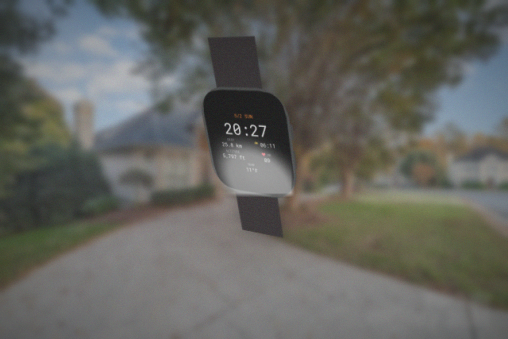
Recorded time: 20:27
